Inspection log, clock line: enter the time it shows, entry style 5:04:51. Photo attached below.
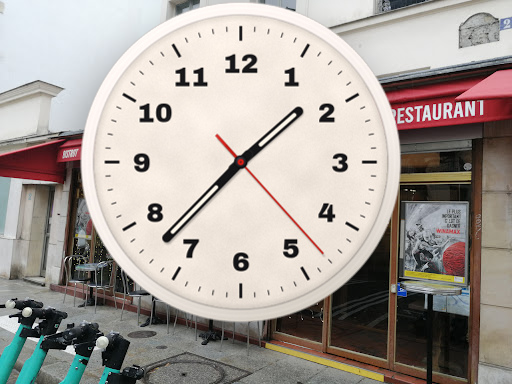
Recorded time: 1:37:23
